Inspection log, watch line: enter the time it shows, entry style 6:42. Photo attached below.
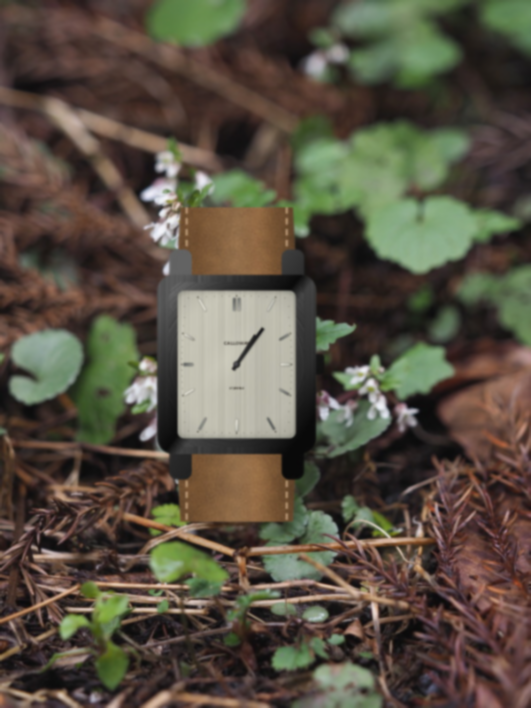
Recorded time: 1:06
